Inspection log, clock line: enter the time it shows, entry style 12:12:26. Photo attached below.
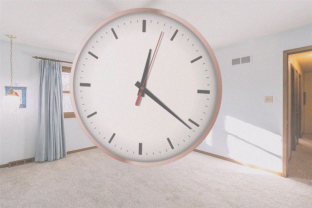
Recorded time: 12:21:03
